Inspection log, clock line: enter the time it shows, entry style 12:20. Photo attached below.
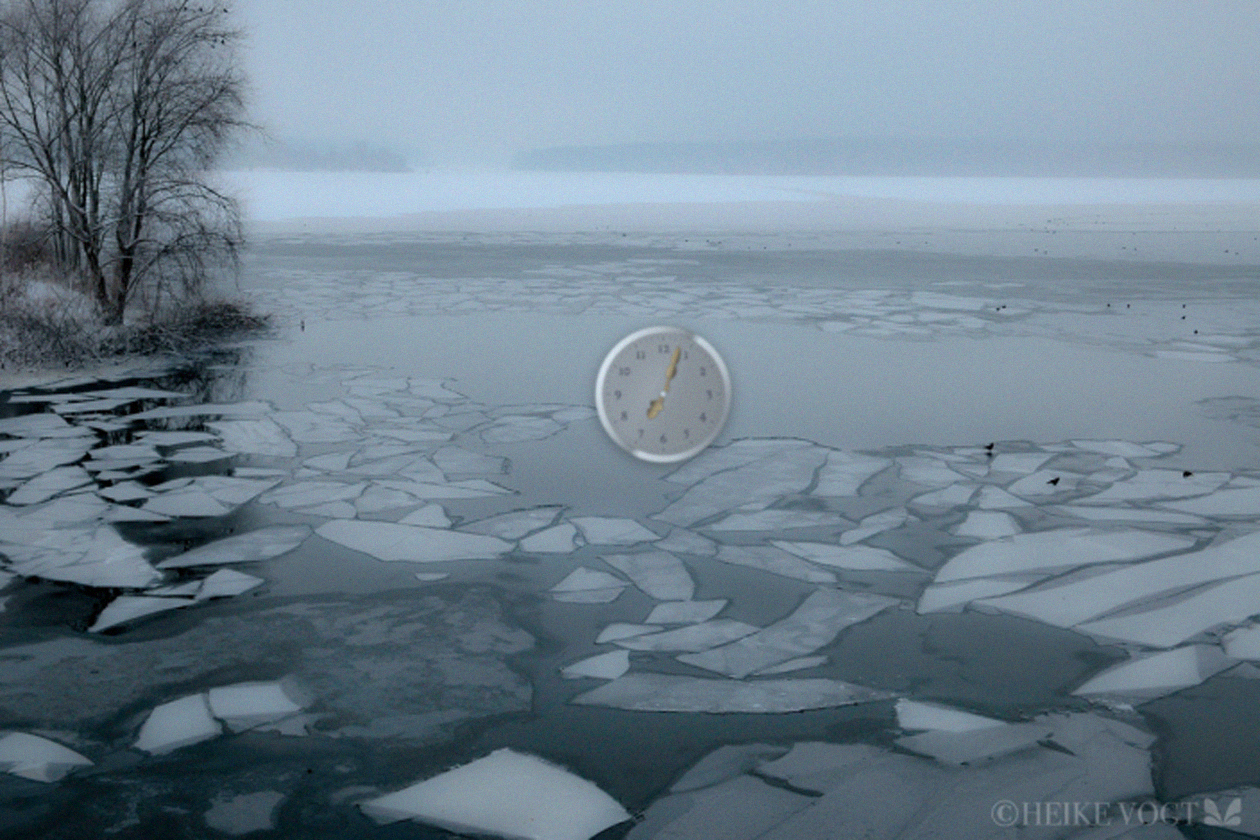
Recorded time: 7:03
